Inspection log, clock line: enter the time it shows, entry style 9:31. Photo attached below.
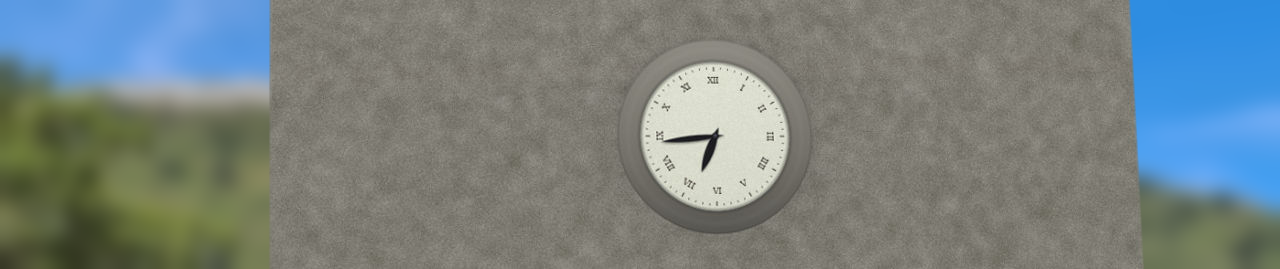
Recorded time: 6:44
